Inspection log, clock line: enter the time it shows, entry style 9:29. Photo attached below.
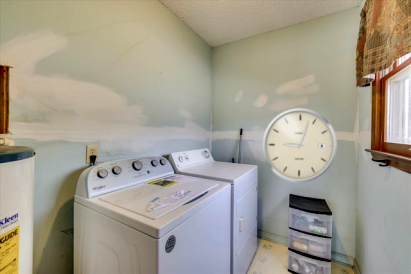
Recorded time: 9:03
